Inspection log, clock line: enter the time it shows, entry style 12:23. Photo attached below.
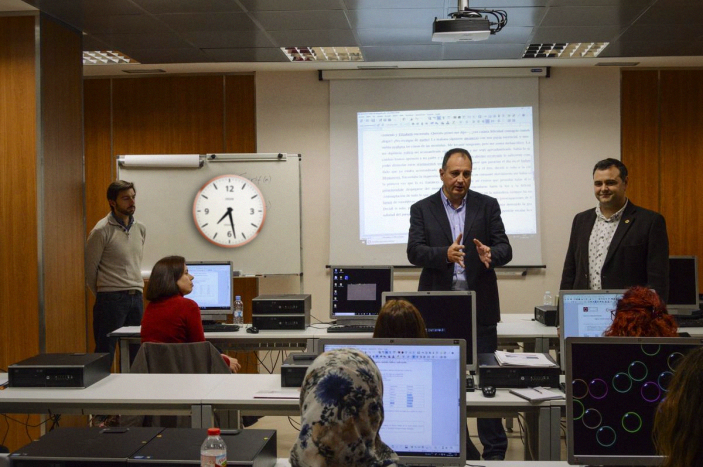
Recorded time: 7:28
